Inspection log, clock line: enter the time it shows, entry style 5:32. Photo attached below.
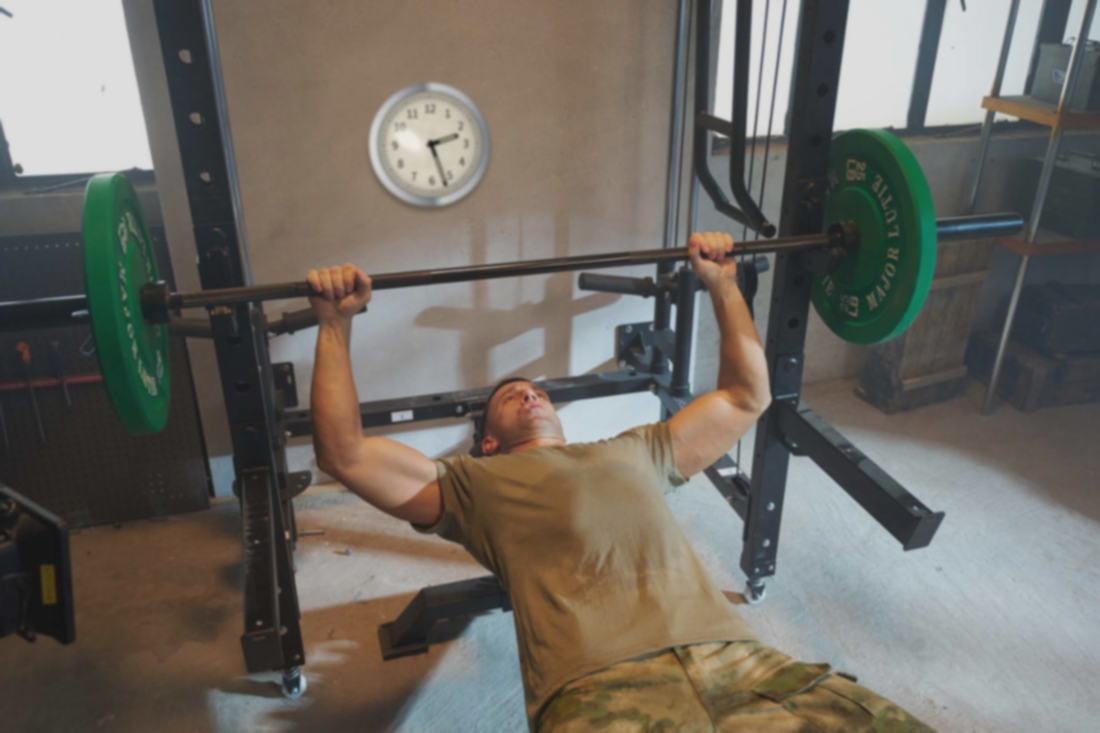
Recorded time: 2:27
